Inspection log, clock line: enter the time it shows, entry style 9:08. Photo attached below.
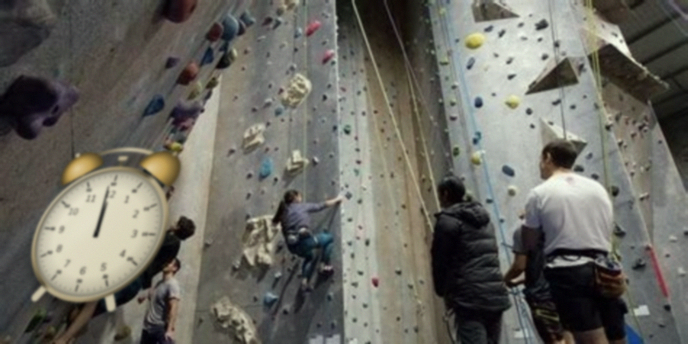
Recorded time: 11:59
